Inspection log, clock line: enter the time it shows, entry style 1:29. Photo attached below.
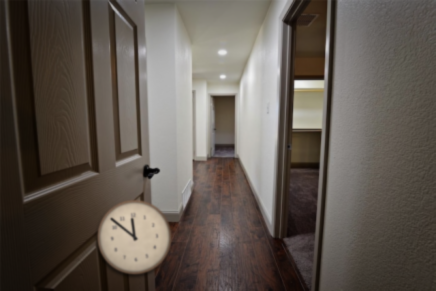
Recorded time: 11:52
